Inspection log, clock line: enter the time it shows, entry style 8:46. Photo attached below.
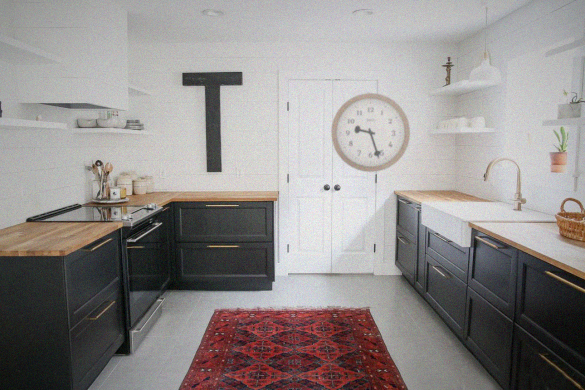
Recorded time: 9:27
